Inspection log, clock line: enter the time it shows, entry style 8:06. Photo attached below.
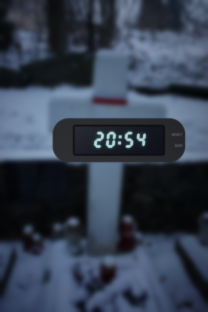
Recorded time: 20:54
